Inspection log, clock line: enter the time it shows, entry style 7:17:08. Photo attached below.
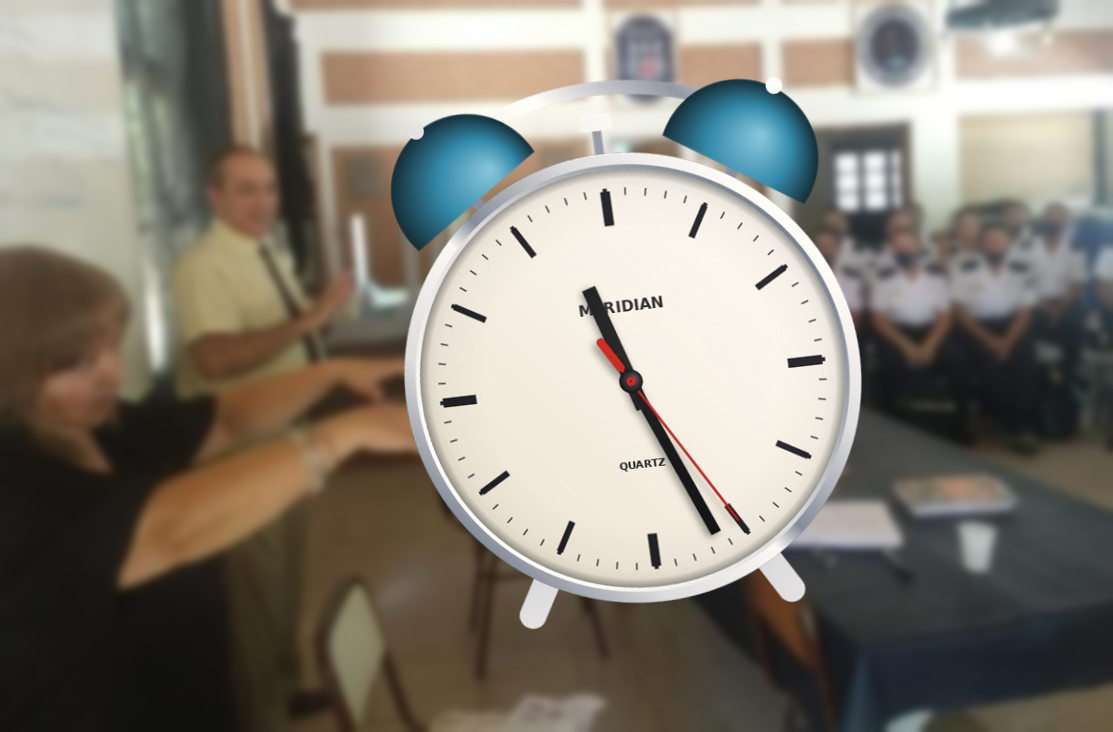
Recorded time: 11:26:25
